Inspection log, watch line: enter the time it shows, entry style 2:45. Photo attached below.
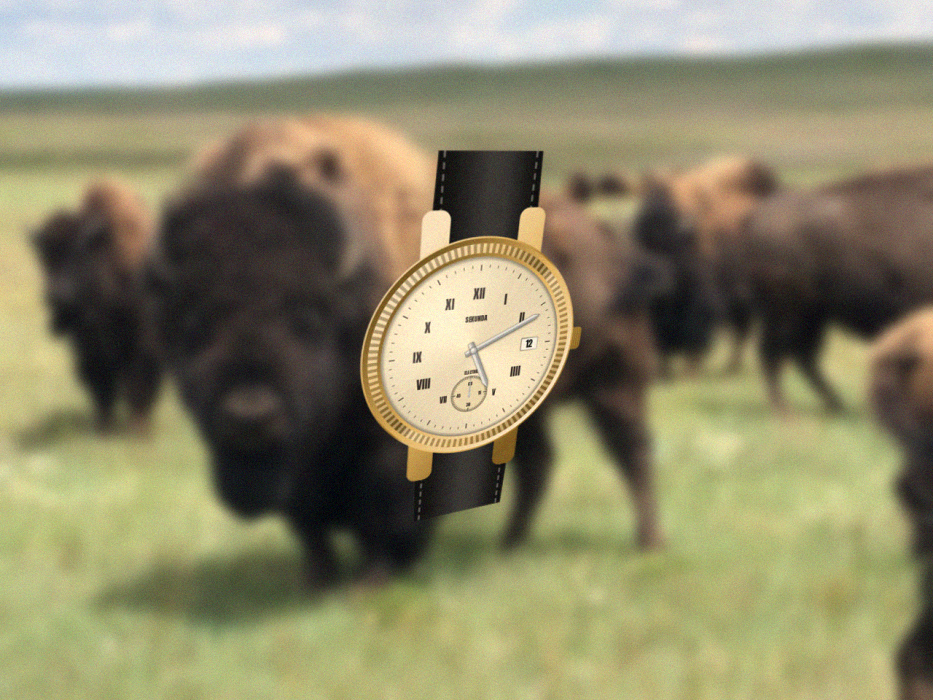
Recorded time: 5:11
